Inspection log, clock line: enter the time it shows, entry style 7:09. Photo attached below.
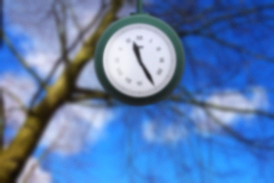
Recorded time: 11:25
